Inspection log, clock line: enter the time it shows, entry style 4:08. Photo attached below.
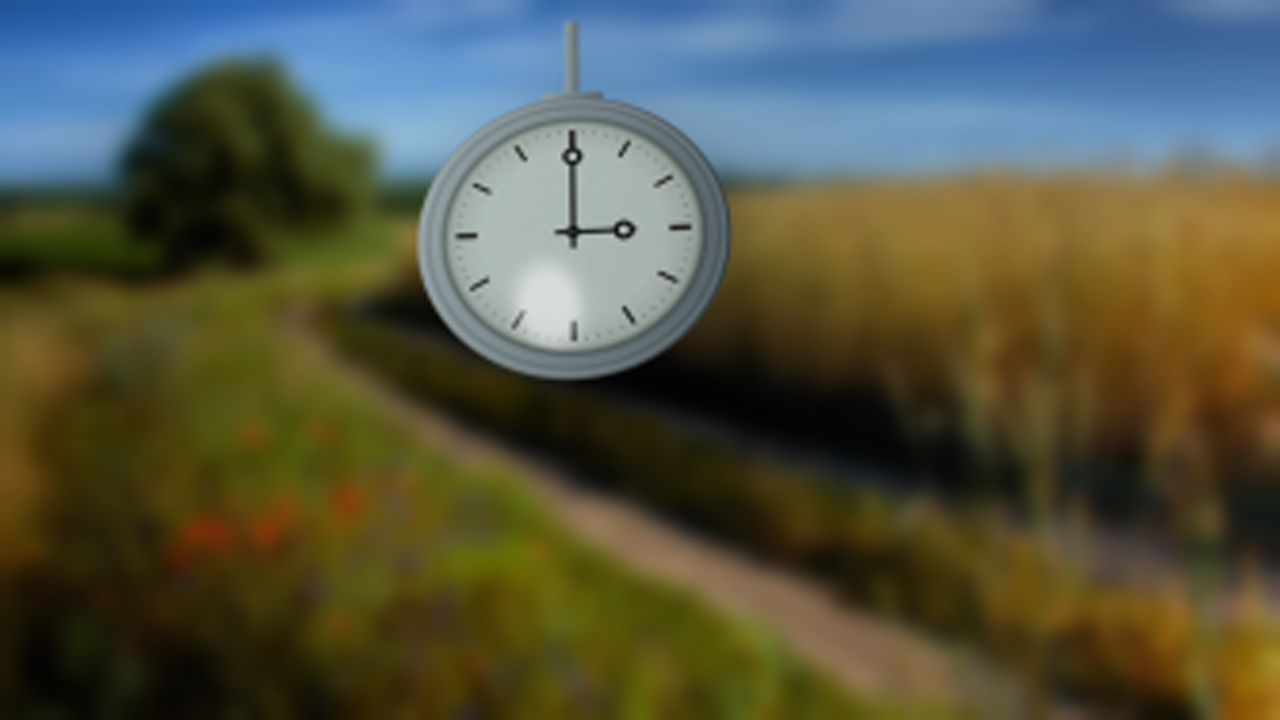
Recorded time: 3:00
